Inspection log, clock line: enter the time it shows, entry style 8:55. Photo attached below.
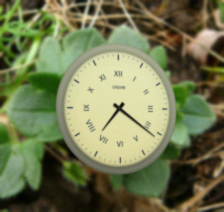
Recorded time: 7:21
